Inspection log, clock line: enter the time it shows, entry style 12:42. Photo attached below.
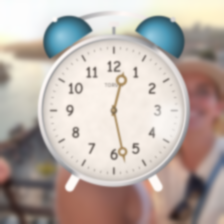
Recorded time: 12:28
